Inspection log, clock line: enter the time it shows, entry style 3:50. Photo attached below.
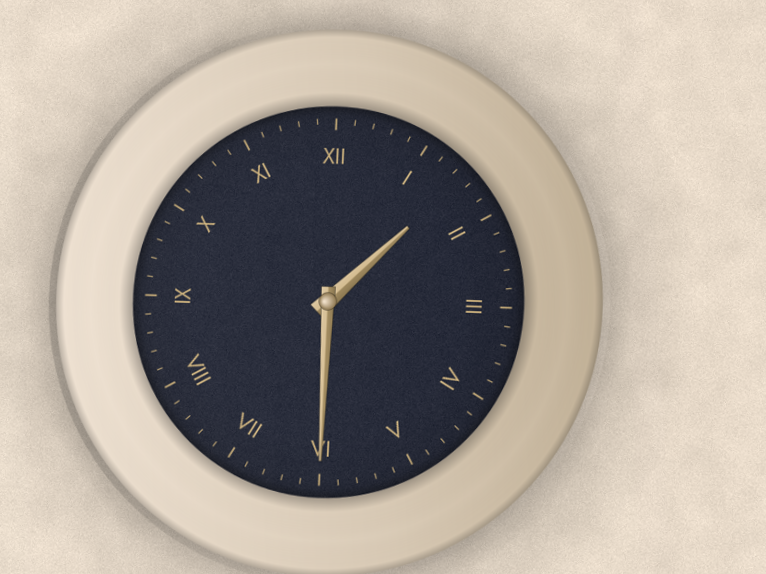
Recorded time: 1:30
